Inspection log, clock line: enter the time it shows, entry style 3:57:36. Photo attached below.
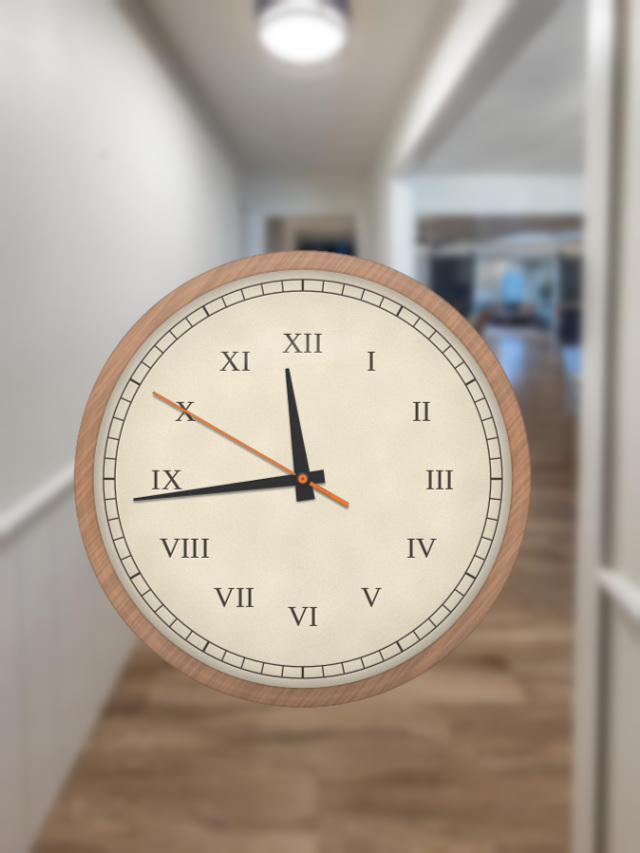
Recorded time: 11:43:50
